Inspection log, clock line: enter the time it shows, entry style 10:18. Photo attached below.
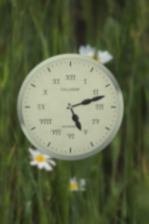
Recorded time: 5:12
